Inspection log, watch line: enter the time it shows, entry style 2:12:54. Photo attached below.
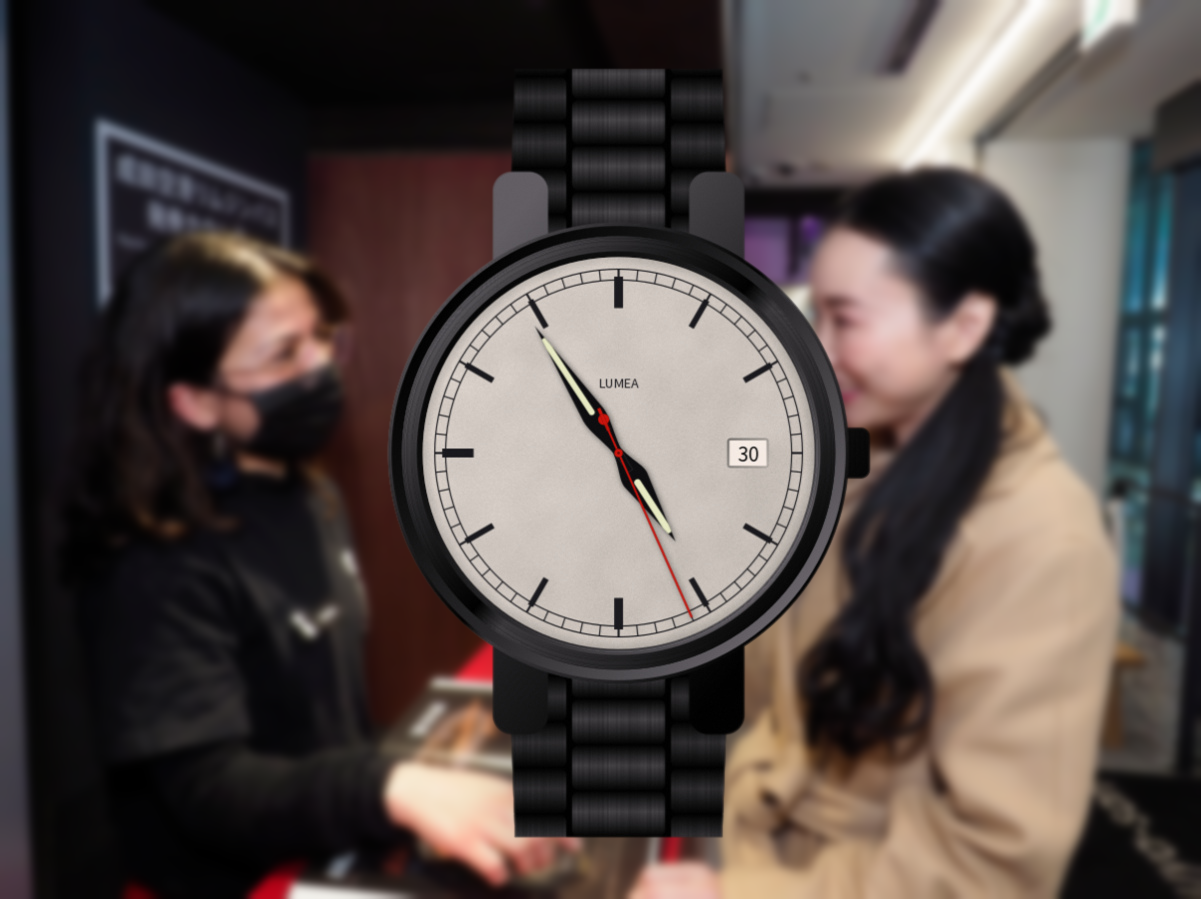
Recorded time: 4:54:26
